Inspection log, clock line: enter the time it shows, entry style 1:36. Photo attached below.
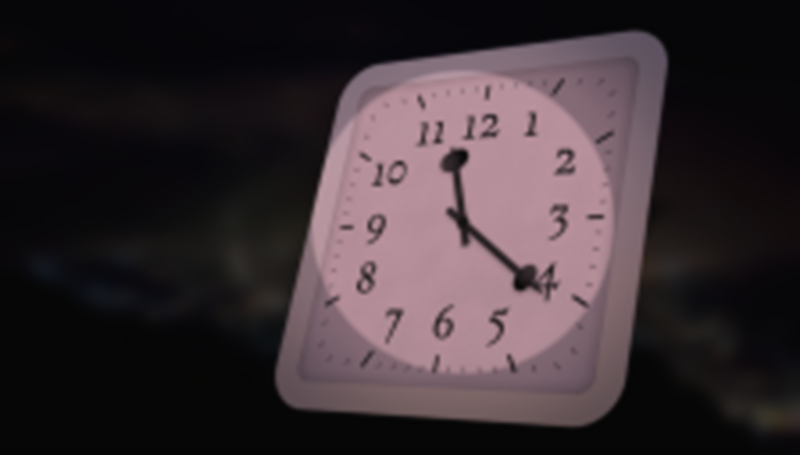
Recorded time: 11:21
